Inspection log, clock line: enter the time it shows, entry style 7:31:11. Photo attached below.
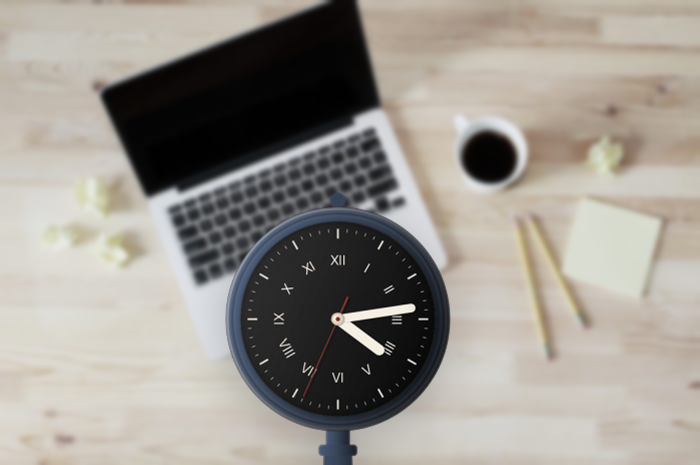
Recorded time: 4:13:34
